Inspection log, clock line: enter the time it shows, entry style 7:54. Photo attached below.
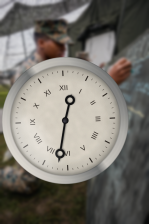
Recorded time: 12:32
